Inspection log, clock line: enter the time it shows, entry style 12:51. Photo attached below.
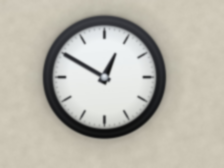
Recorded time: 12:50
